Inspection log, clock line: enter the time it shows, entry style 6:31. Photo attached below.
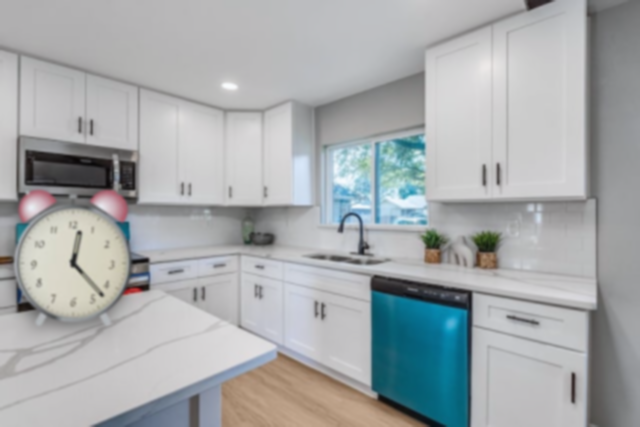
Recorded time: 12:23
